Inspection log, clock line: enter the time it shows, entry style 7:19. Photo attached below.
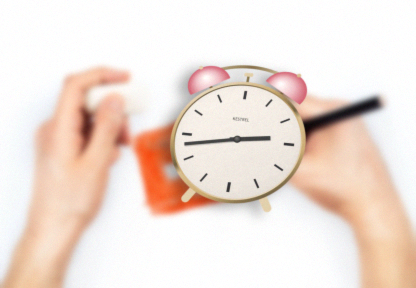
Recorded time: 2:43
